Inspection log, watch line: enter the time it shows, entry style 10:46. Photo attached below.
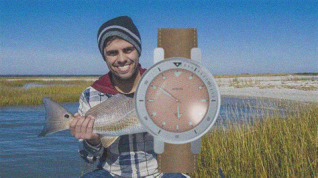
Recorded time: 5:51
